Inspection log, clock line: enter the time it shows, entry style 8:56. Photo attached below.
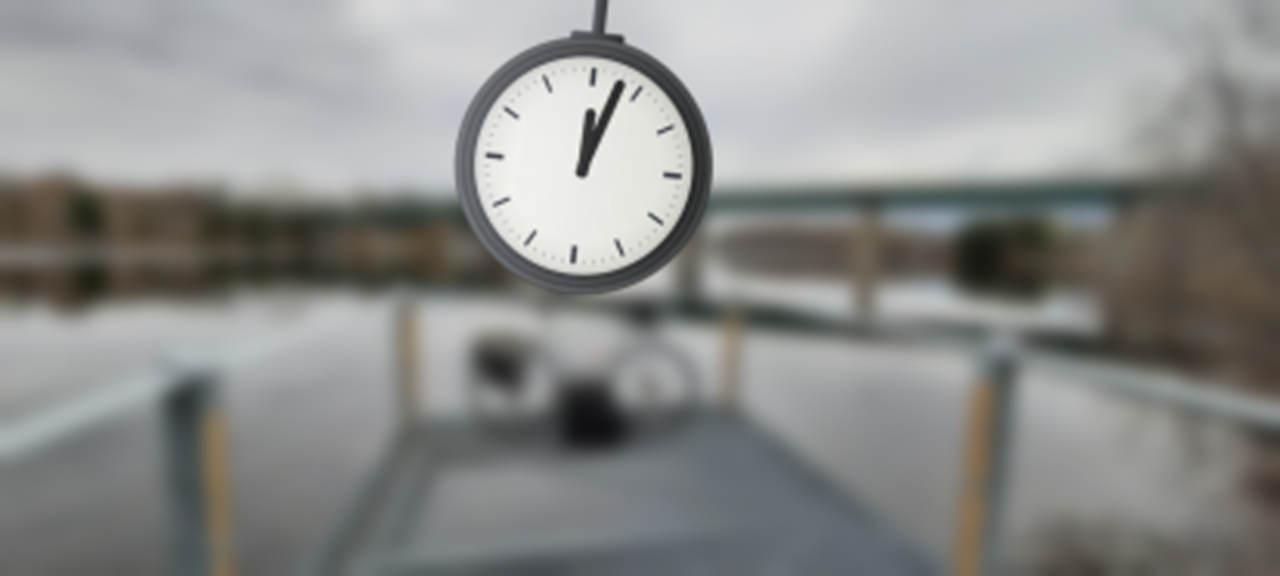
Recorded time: 12:03
